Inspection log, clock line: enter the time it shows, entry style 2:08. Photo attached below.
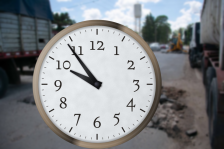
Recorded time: 9:54
